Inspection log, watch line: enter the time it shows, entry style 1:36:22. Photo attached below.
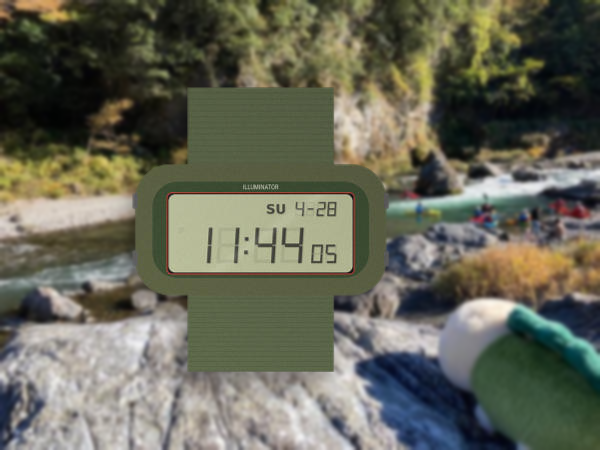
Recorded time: 11:44:05
